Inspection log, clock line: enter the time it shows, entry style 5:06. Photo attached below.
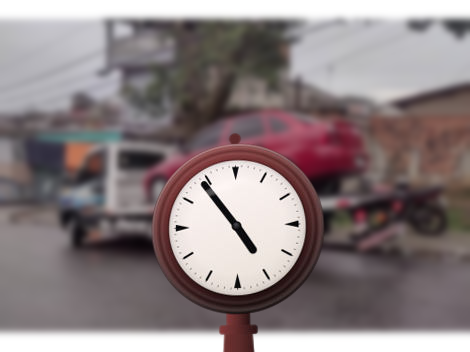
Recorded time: 4:54
